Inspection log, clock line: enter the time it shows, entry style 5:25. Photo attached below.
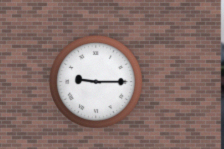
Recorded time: 9:15
